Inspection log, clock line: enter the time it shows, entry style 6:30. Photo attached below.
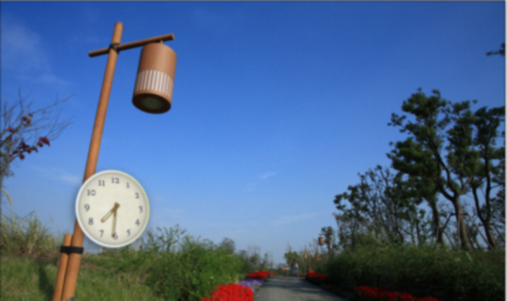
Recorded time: 7:31
